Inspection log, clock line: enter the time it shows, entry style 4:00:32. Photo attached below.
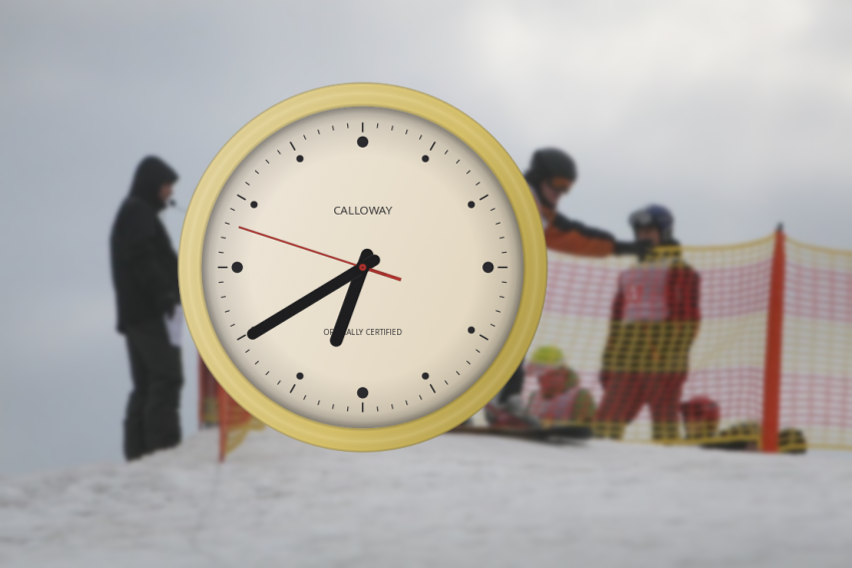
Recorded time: 6:39:48
